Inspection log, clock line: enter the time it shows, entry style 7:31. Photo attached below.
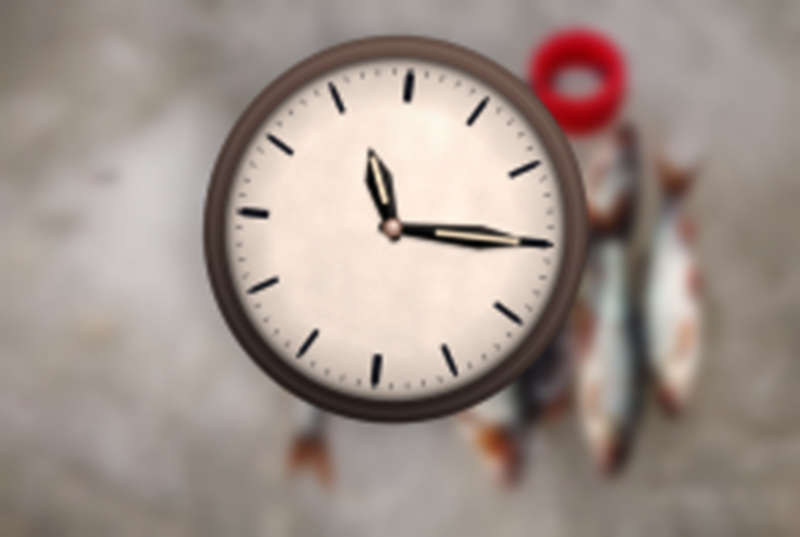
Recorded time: 11:15
